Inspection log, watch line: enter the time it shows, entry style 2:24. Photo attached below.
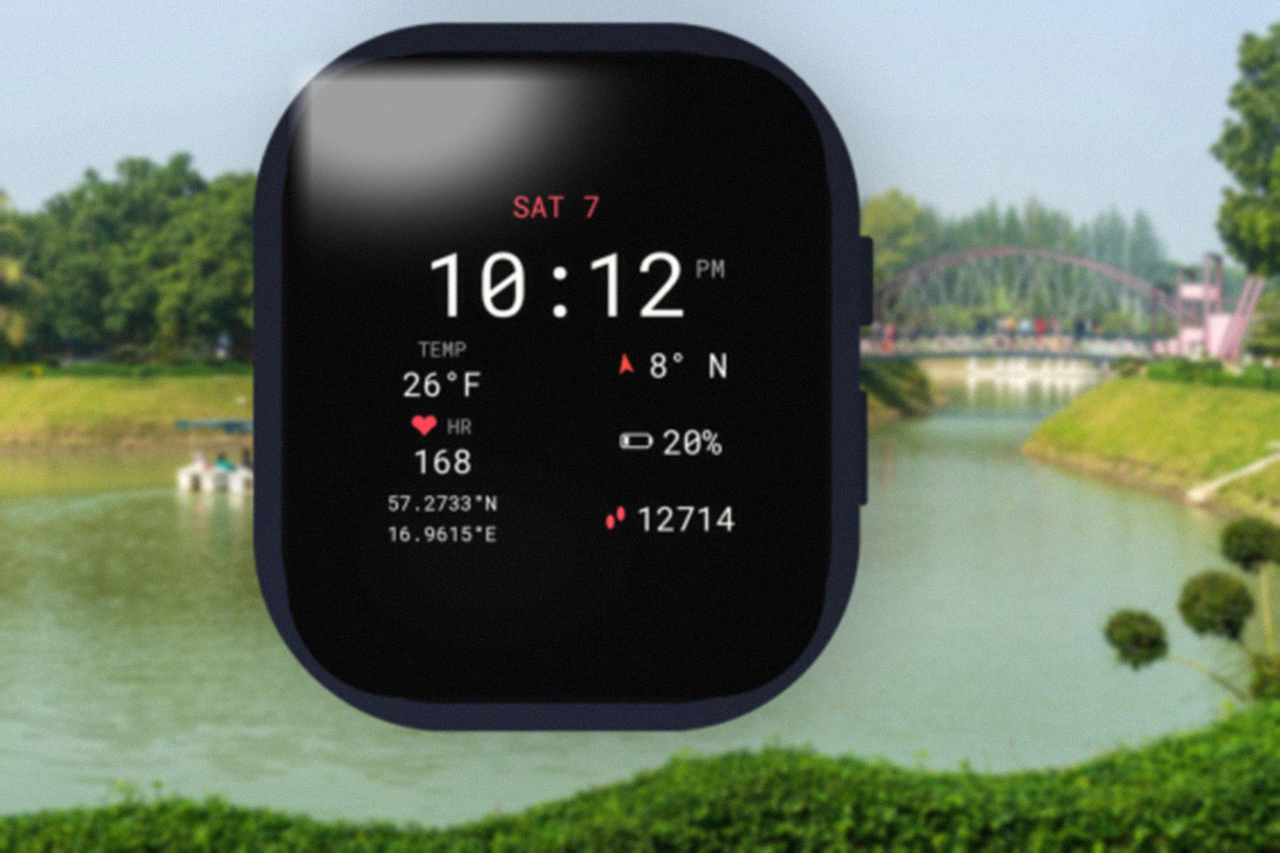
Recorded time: 10:12
